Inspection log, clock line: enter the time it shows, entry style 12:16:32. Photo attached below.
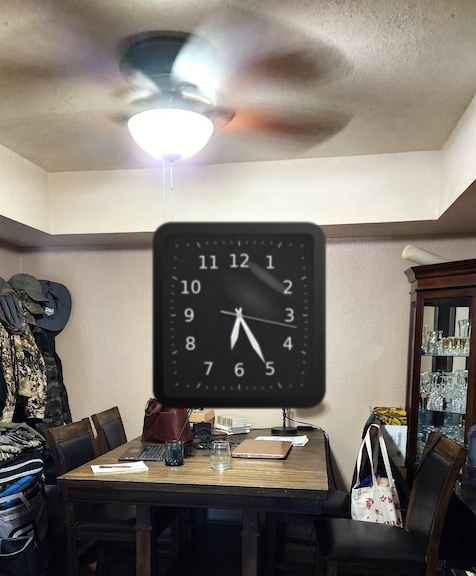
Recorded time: 6:25:17
